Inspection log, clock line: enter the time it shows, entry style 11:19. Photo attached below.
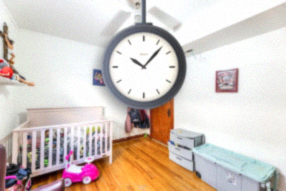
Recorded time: 10:07
